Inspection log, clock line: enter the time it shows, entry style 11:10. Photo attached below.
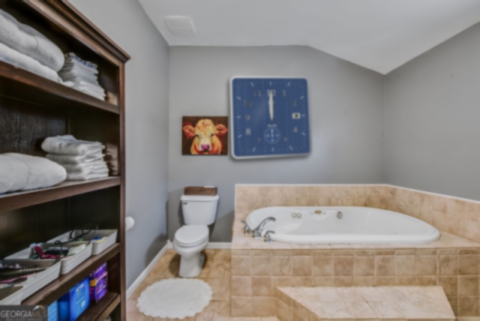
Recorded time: 12:00
